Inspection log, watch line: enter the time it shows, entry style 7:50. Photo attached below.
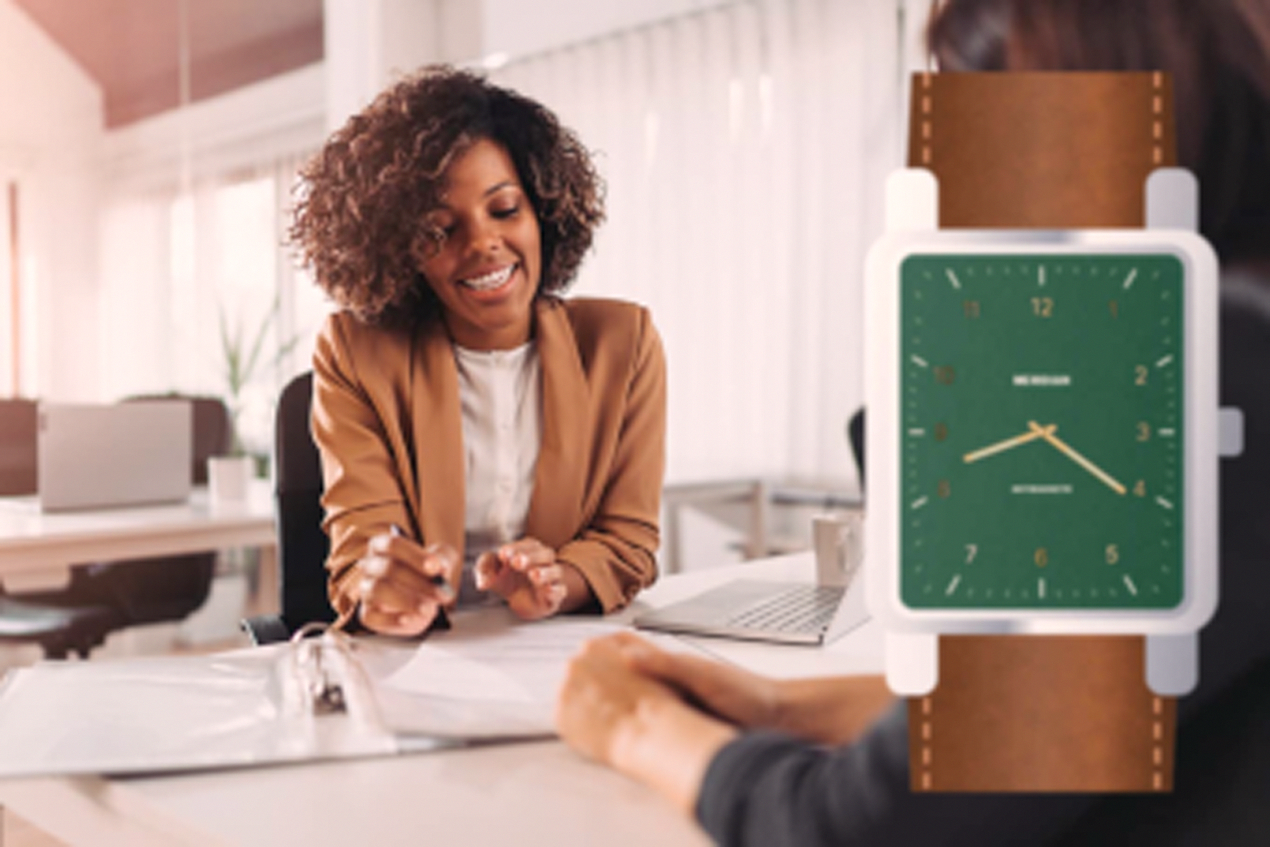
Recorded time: 8:21
